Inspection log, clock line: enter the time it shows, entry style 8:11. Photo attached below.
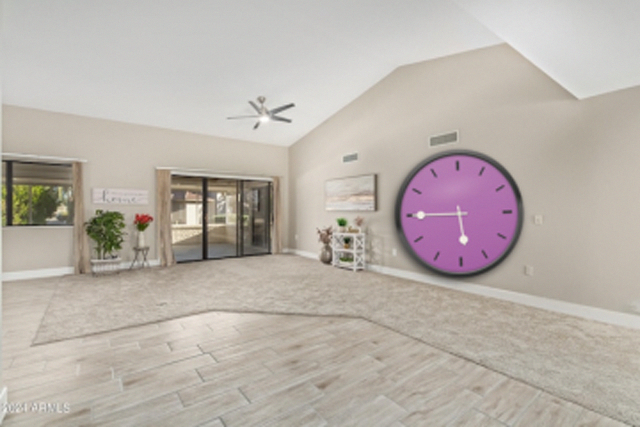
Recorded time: 5:45
